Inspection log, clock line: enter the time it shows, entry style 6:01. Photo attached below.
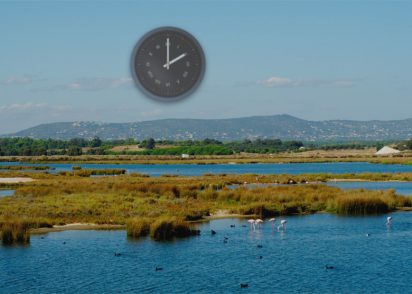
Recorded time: 2:00
